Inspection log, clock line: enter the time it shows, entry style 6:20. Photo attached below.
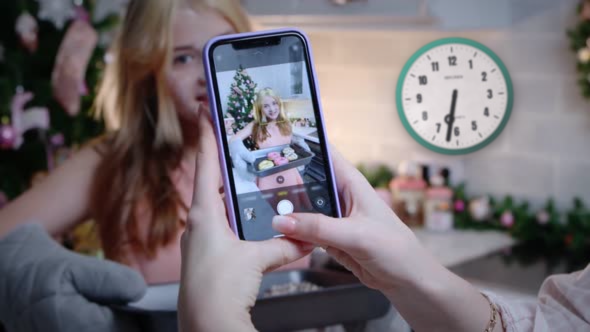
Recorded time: 6:32
